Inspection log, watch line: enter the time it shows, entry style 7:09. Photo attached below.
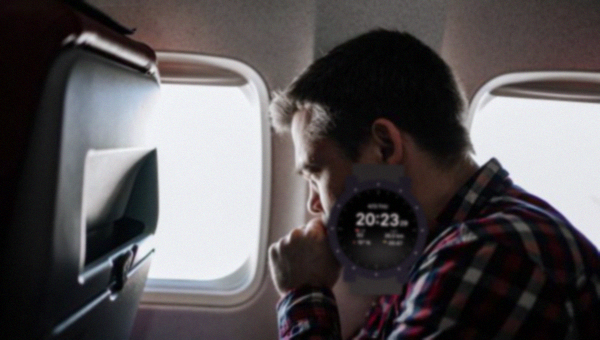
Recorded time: 20:23
